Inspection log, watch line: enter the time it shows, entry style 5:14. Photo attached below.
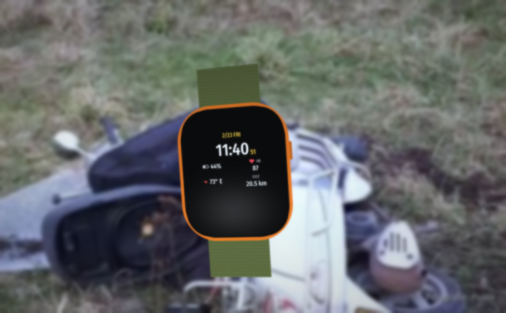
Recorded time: 11:40
